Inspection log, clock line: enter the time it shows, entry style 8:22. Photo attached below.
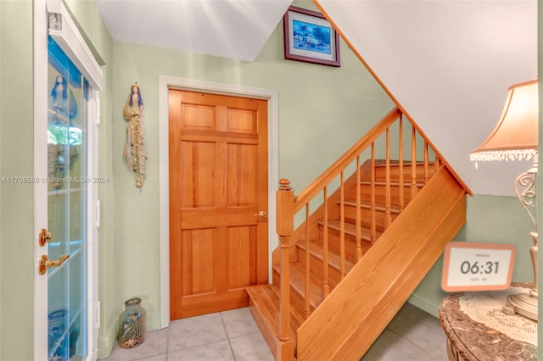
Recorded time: 6:31
